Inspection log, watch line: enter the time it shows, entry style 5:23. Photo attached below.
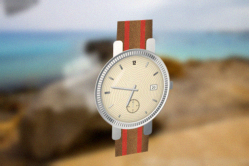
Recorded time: 6:47
